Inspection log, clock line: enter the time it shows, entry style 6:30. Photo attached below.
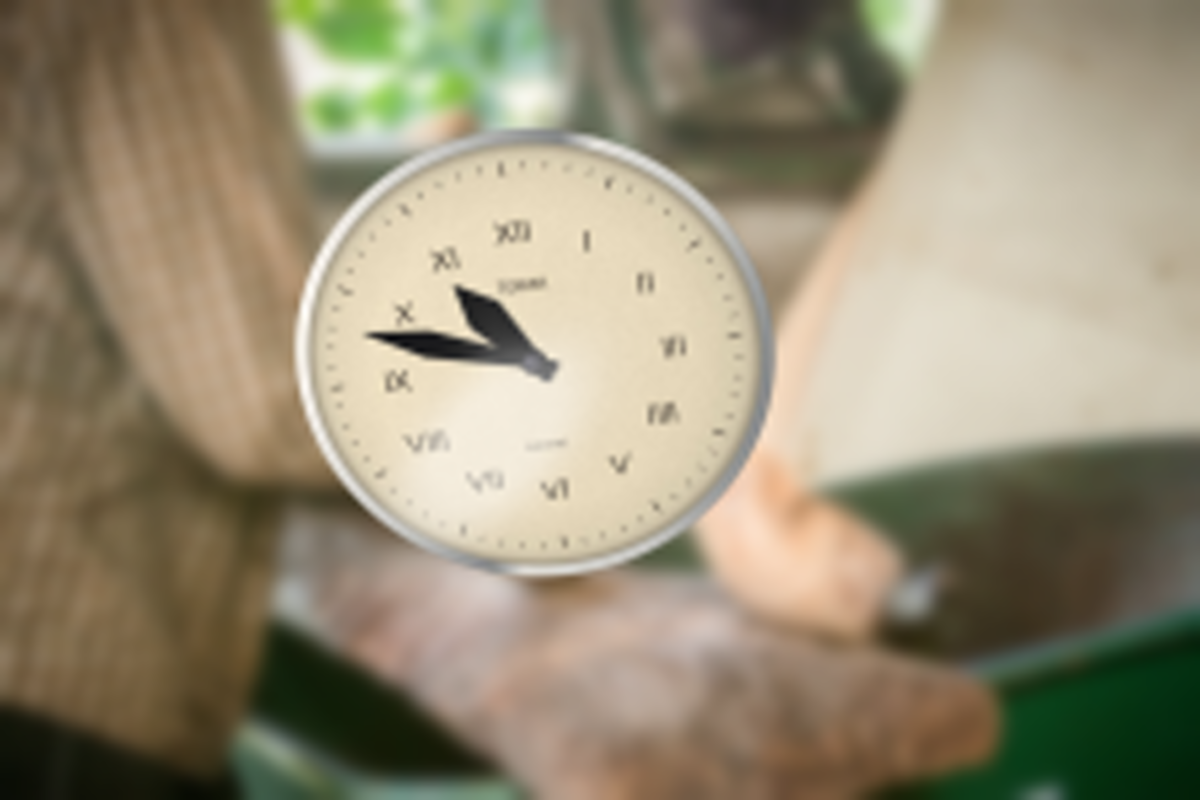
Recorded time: 10:48
